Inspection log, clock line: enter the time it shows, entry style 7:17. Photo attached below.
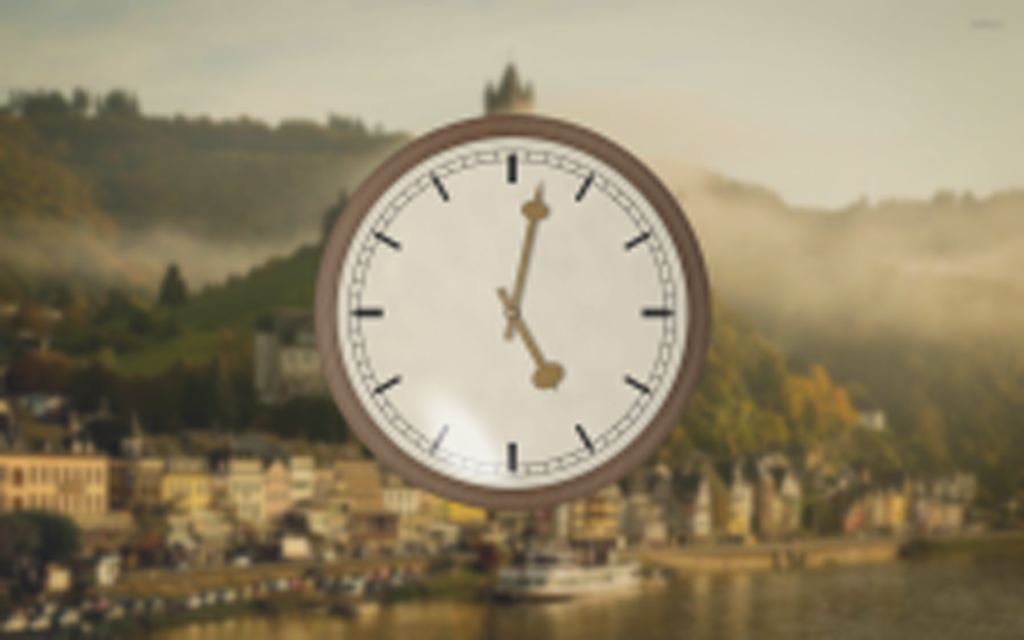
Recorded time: 5:02
